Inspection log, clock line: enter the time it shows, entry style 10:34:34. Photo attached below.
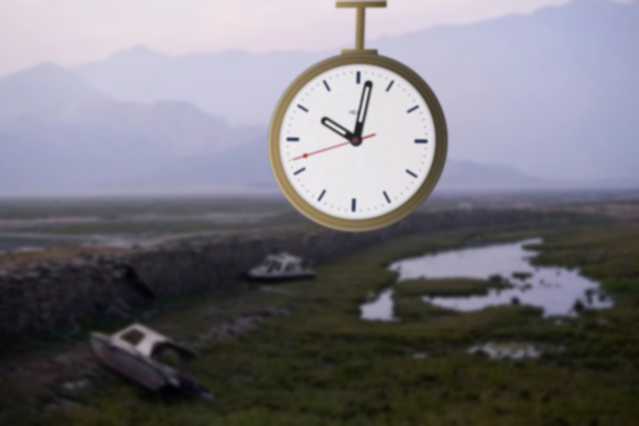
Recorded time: 10:01:42
